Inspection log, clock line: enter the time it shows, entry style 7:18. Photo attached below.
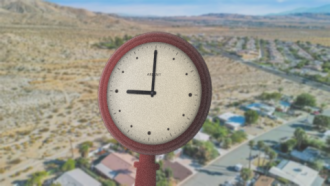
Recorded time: 9:00
